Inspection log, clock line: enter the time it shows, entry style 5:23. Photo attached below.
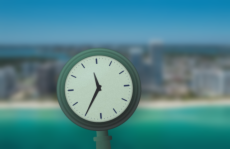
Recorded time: 11:35
